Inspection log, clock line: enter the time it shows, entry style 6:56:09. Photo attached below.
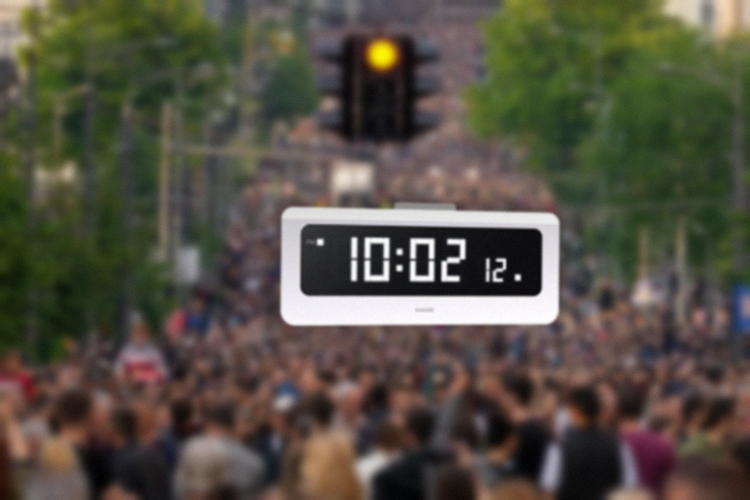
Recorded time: 10:02:12
